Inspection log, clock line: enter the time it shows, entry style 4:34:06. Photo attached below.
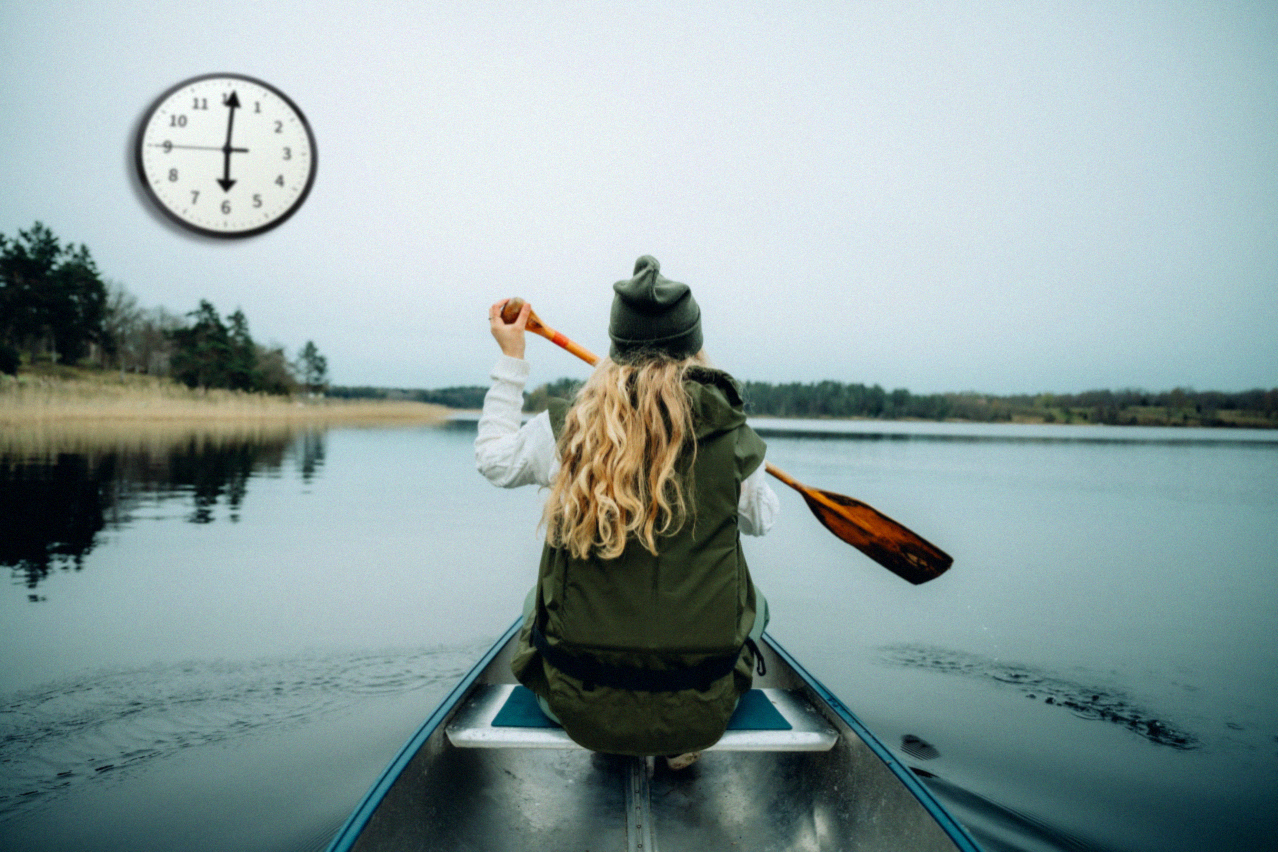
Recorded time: 6:00:45
